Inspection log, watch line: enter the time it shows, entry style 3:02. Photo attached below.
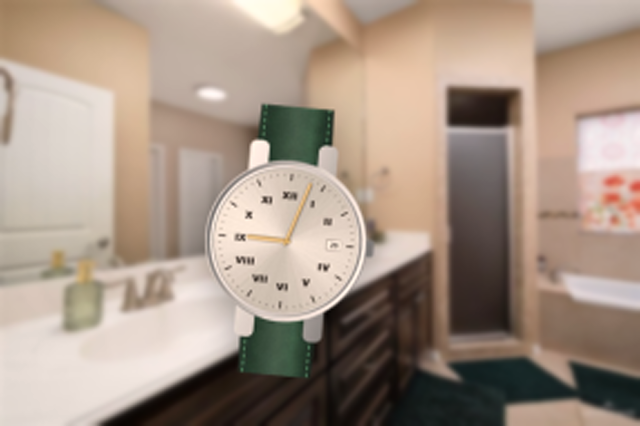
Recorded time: 9:03
